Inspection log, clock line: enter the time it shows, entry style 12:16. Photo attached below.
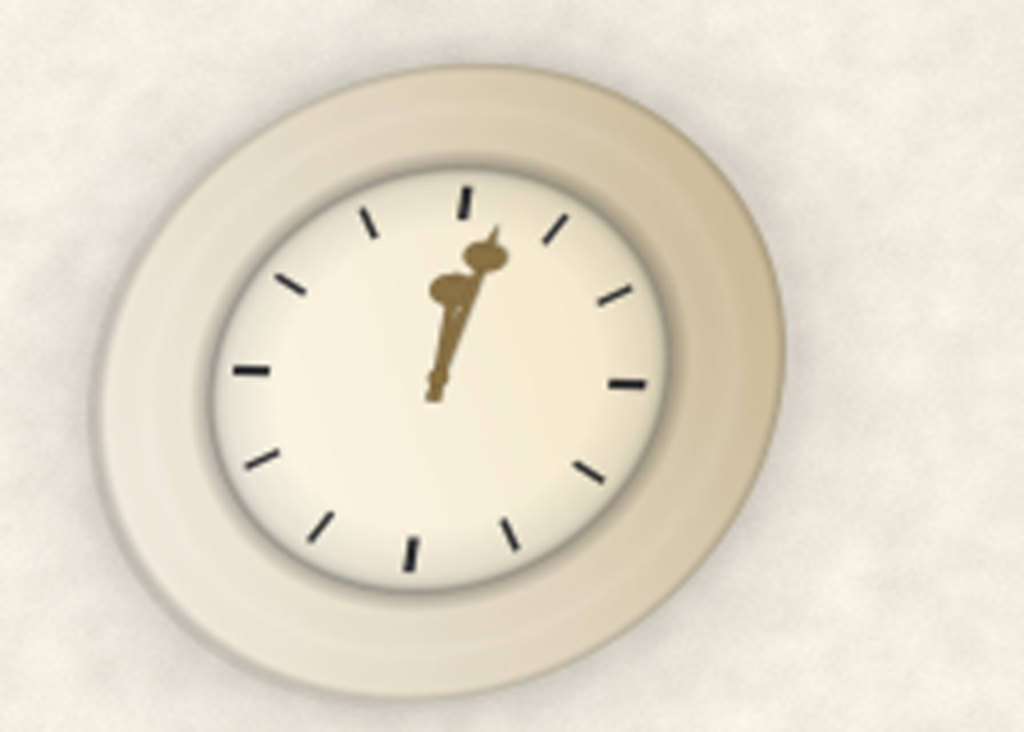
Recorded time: 12:02
